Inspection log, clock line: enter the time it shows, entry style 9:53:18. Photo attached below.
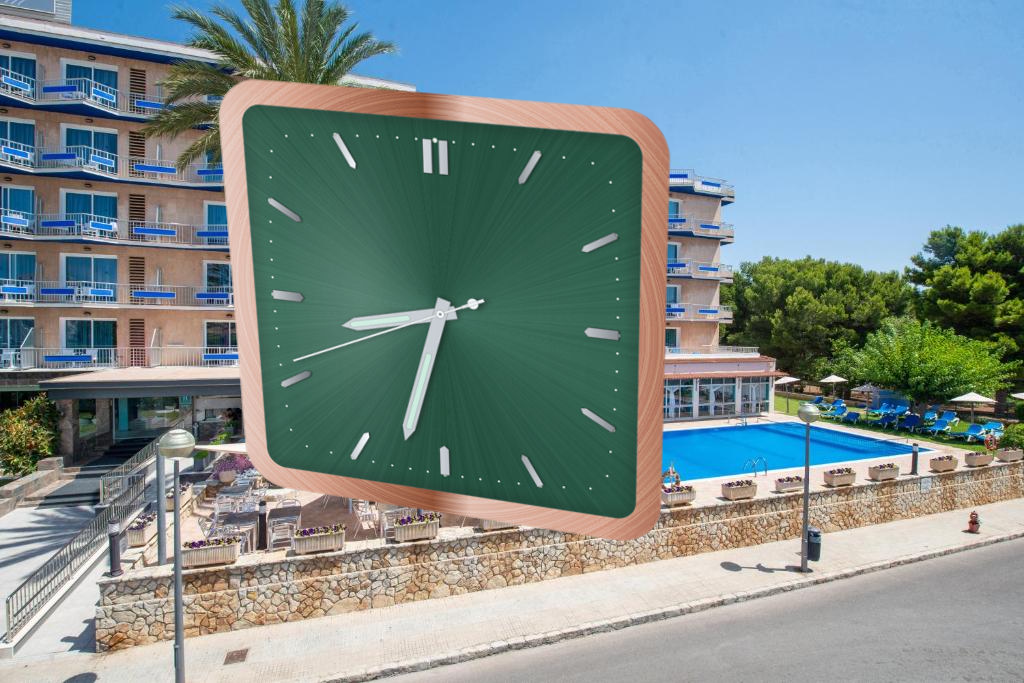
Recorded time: 8:32:41
